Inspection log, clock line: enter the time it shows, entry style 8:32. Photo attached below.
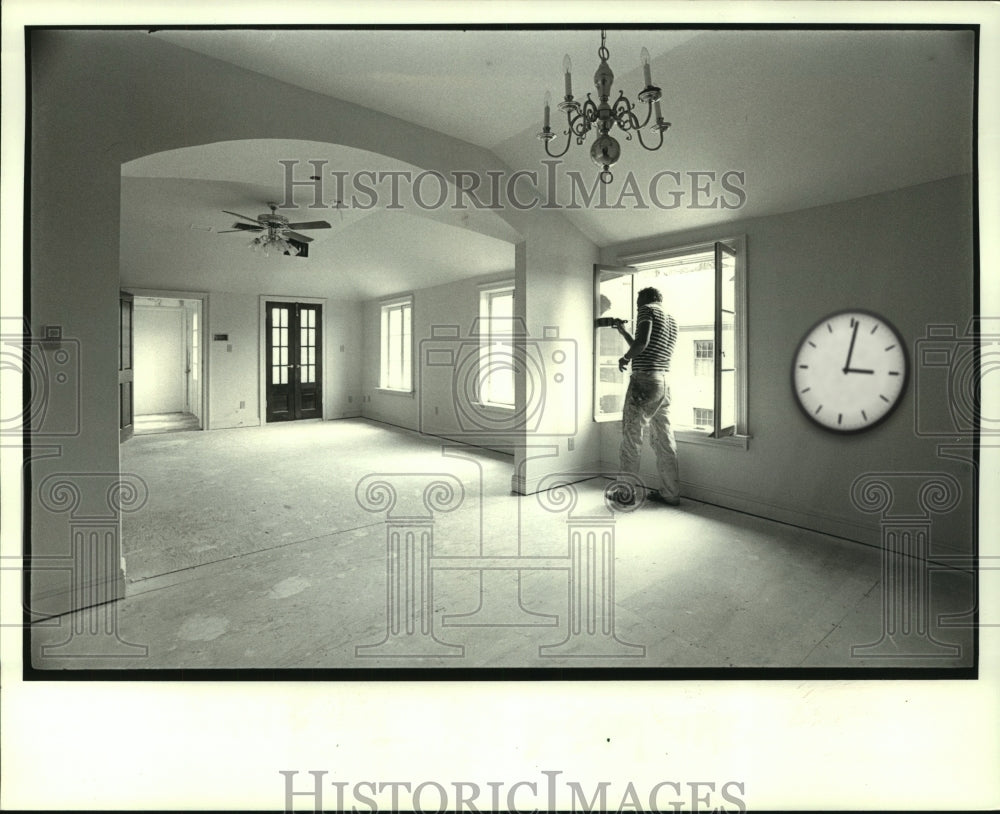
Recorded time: 3:01
